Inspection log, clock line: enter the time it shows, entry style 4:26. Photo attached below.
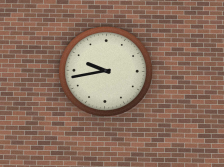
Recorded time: 9:43
